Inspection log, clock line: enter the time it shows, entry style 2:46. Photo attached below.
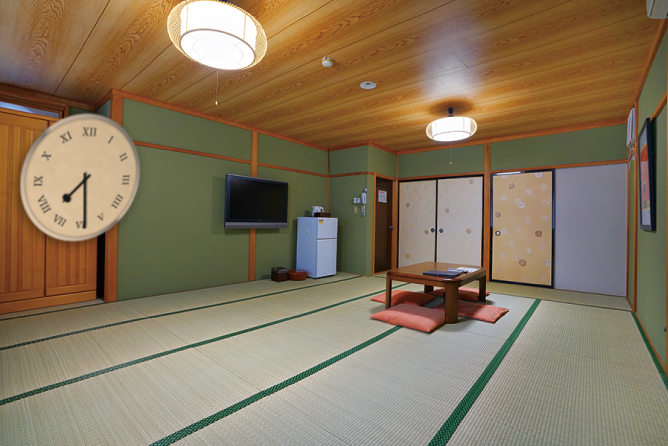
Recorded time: 7:29
